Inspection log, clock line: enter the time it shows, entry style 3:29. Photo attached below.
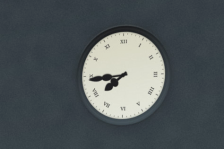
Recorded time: 7:44
